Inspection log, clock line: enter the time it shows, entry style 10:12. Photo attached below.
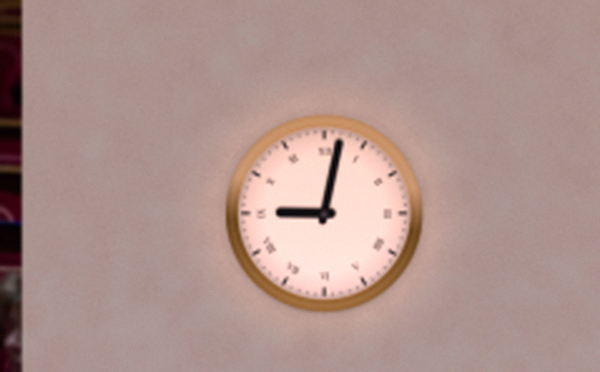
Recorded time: 9:02
